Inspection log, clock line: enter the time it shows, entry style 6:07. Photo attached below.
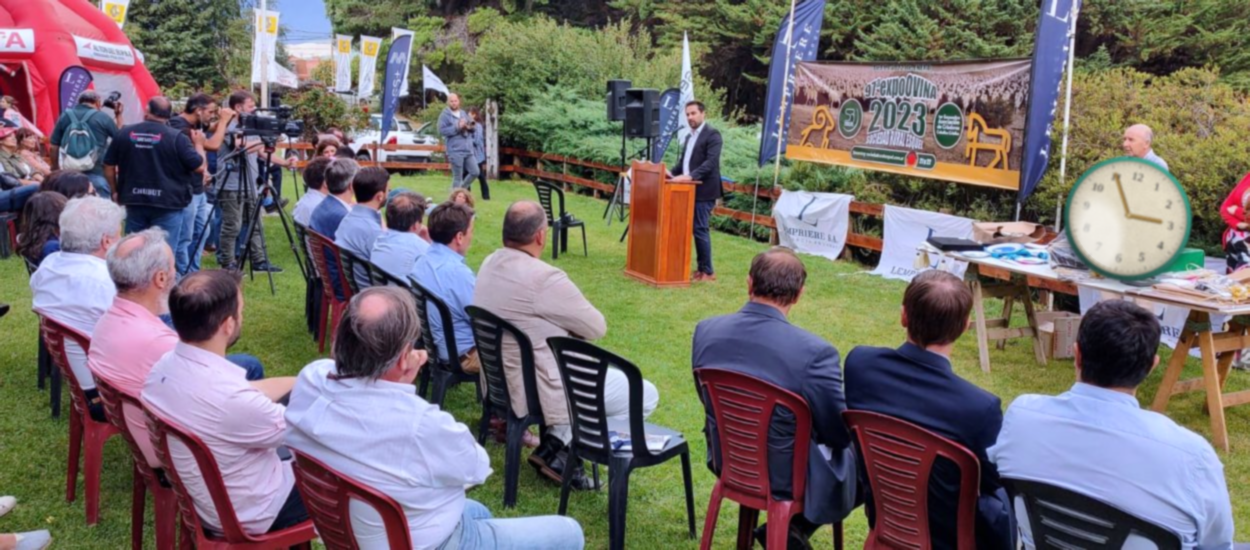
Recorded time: 2:55
